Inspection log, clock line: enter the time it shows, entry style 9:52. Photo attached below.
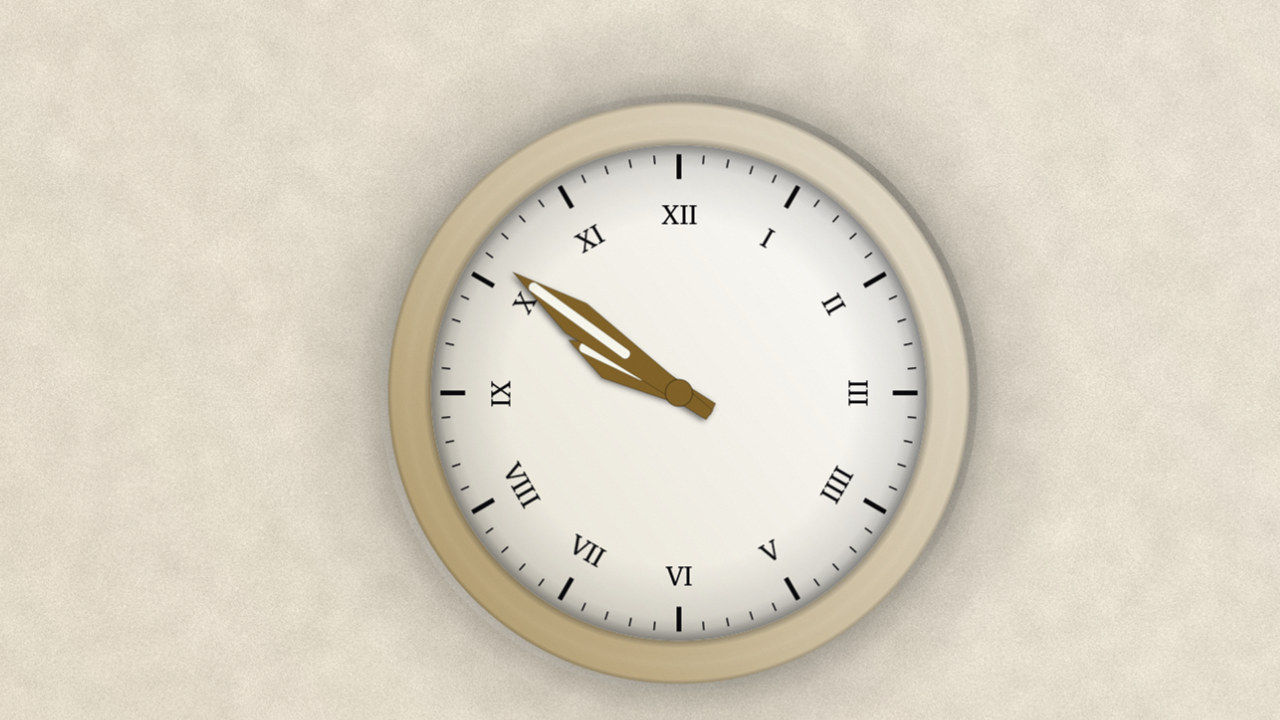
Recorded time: 9:51
